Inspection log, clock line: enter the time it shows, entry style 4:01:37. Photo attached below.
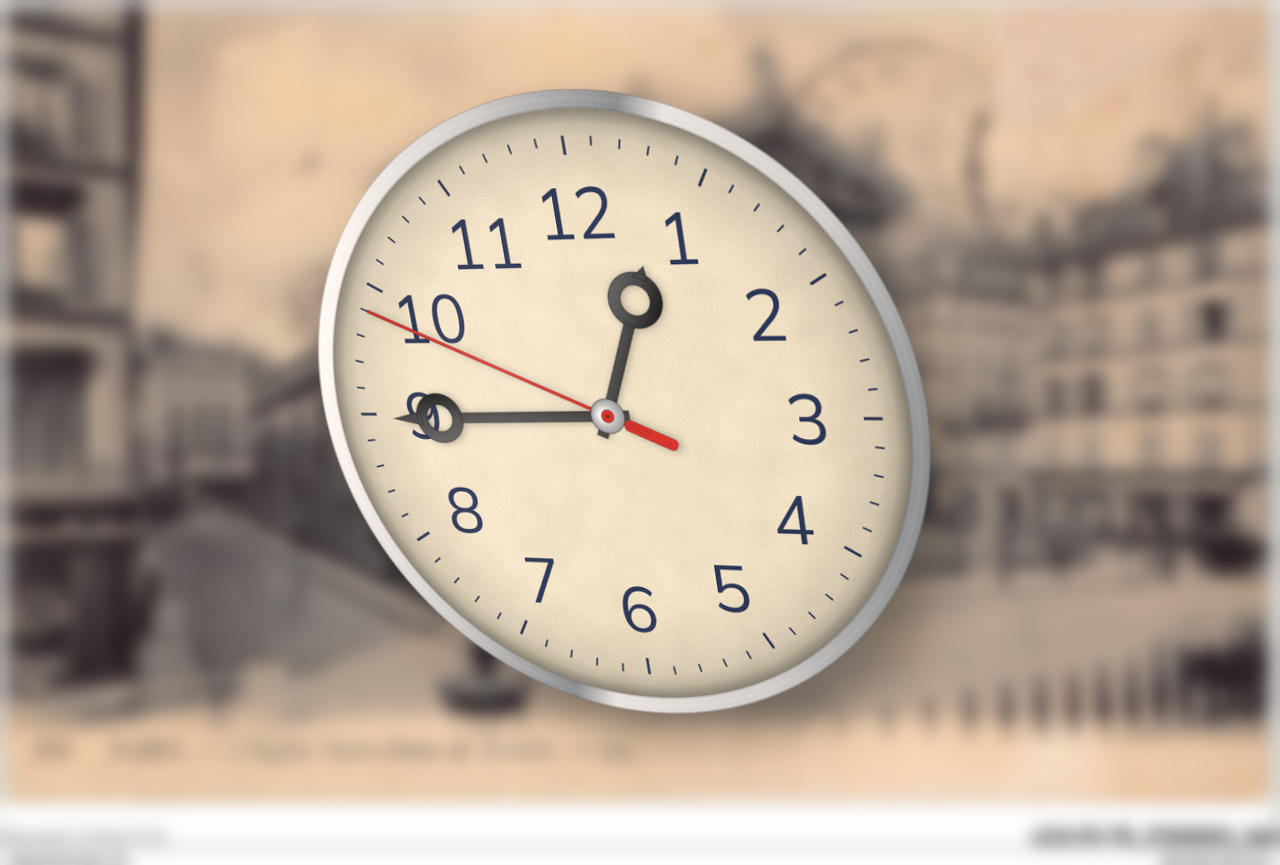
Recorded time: 12:44:49
